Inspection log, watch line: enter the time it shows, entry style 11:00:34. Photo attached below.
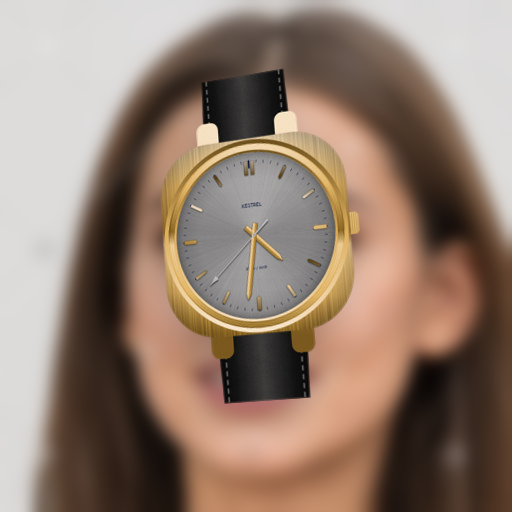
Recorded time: 4:31:38
